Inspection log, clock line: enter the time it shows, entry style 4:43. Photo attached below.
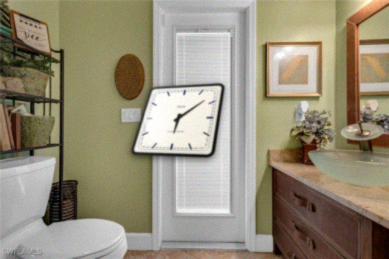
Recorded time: 6:08
